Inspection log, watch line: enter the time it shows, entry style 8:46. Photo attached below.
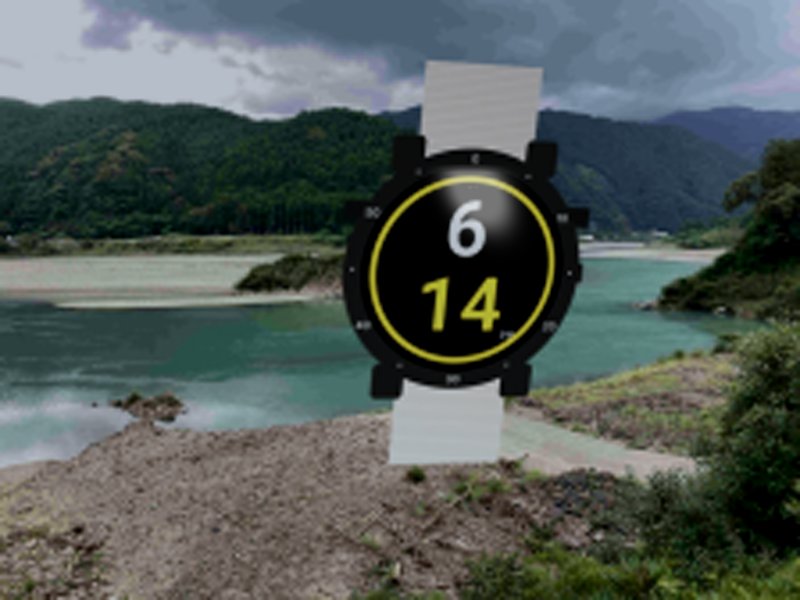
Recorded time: 6:14
